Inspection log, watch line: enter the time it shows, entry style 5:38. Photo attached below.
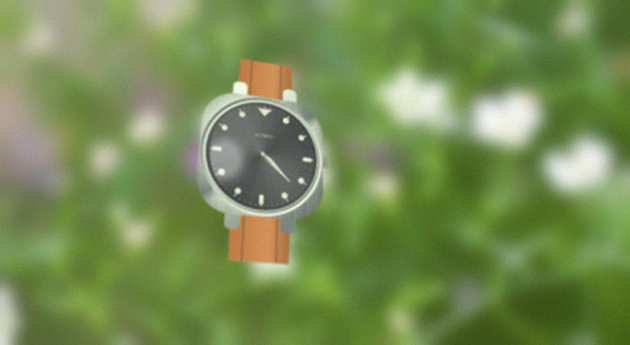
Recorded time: 4:22
